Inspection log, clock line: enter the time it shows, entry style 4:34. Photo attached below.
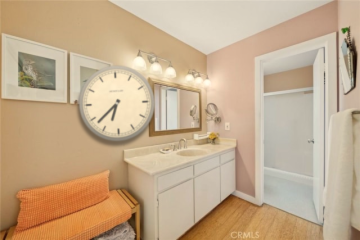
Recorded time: 6:38
